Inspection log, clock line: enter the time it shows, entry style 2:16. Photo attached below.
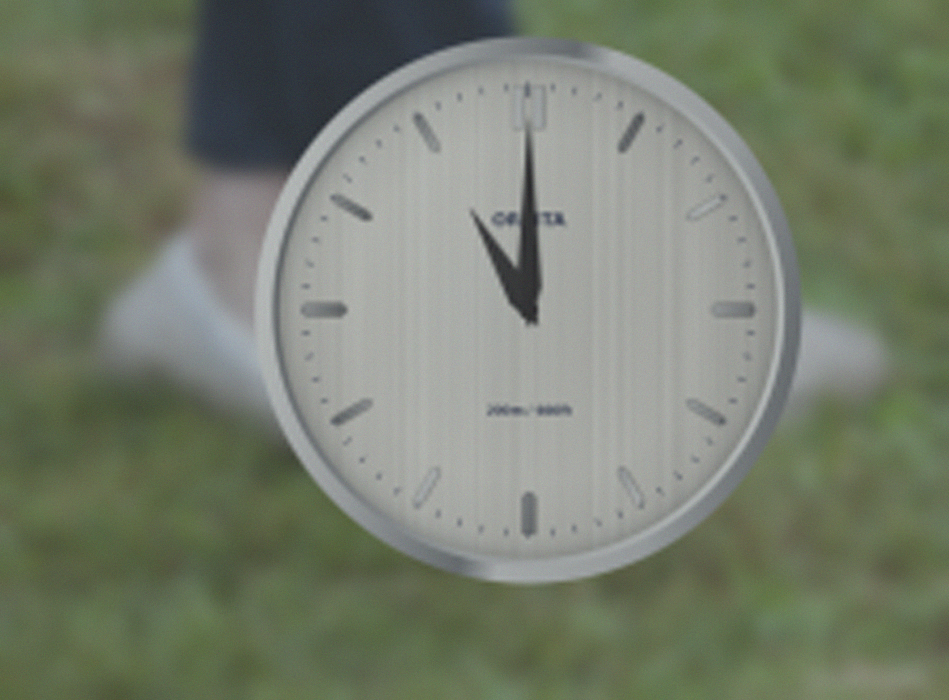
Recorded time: 11:00
